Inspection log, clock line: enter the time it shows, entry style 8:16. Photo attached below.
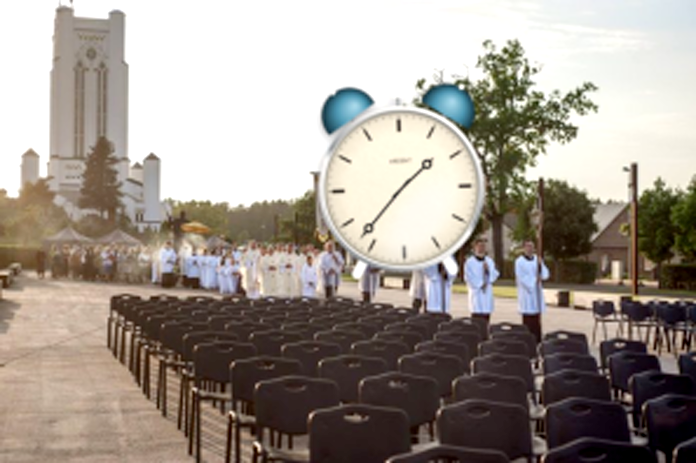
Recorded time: 1:37
